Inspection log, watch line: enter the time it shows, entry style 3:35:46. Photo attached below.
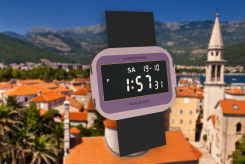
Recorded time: 1:57:31
